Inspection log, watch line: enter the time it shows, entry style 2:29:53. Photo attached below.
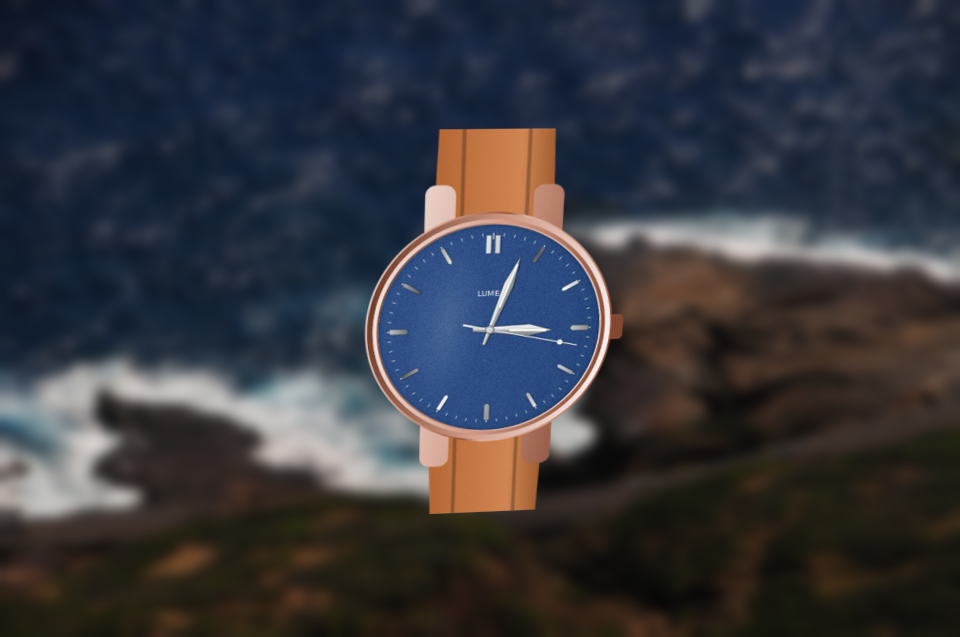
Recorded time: 3:03:17
